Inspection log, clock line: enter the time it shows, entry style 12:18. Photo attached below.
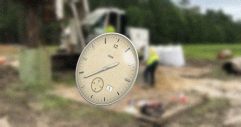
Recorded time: 1:38
